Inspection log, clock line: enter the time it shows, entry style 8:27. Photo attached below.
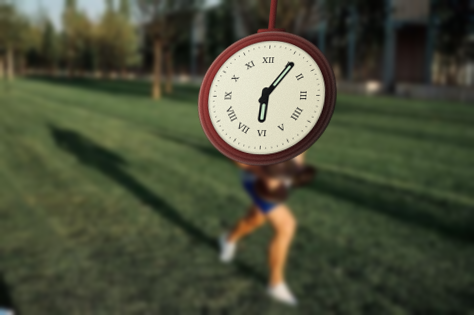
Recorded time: 6:06
